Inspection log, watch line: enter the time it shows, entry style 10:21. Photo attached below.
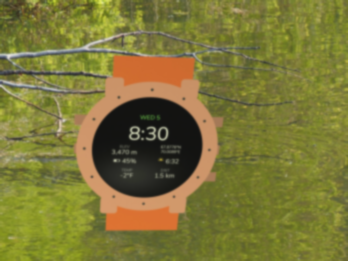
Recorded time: 8:30
